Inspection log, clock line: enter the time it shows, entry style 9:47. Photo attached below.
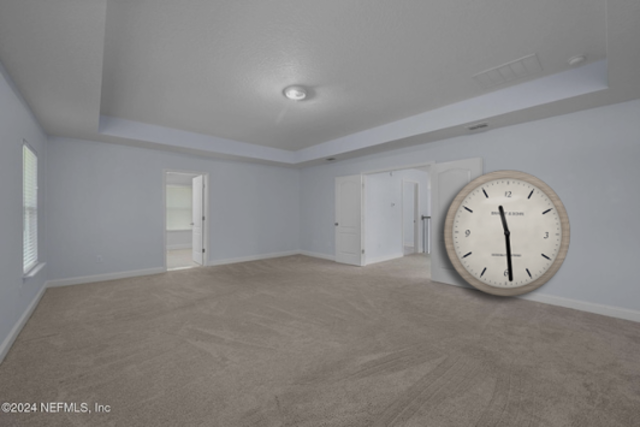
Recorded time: 11:29
